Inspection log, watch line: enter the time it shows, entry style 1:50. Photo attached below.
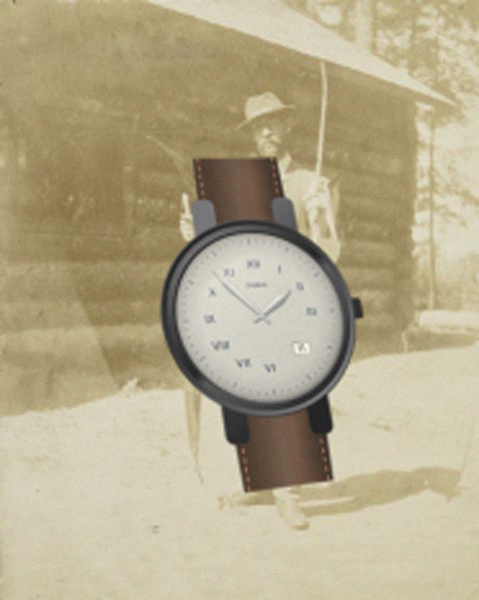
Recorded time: 1:53
